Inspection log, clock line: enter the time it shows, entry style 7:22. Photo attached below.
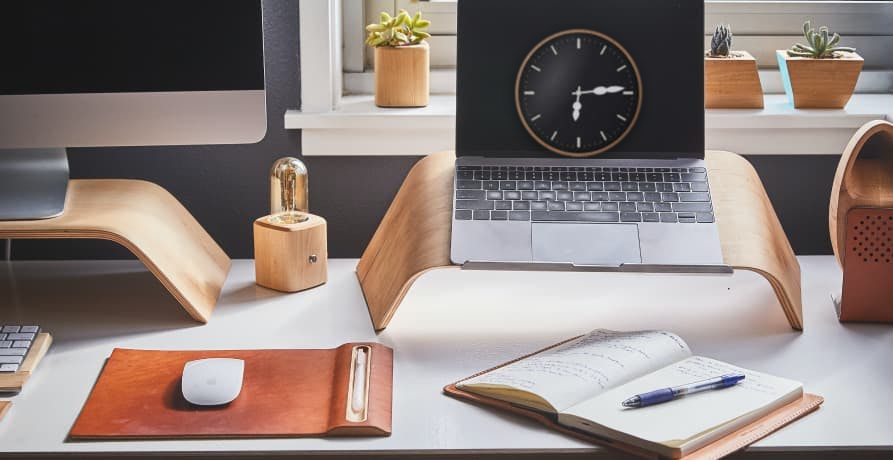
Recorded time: 6:14
